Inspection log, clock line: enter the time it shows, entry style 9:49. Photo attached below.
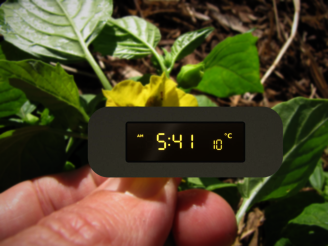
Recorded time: 5:41
